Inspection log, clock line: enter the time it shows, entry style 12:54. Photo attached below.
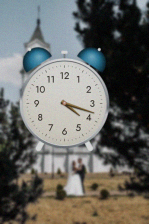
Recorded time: 4:18
